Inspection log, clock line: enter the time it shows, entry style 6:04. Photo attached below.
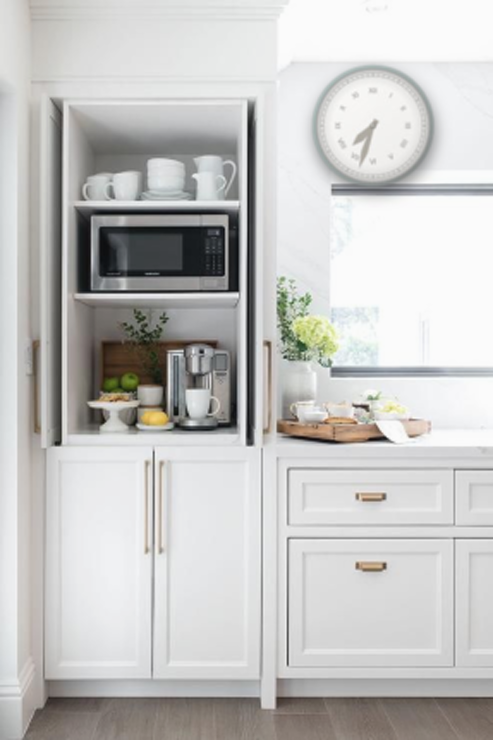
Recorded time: 7:33
